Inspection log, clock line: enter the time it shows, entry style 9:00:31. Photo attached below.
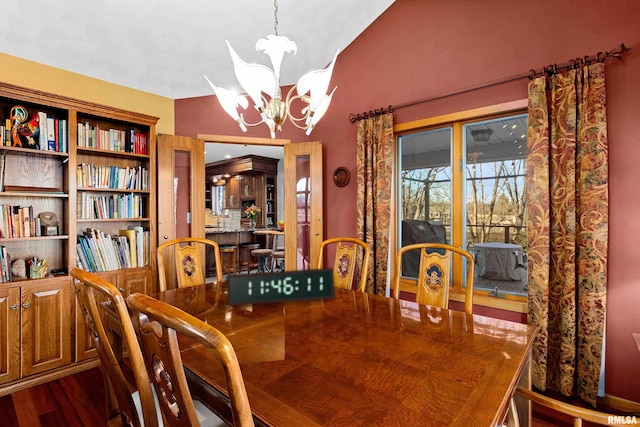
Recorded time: 11:46:11
